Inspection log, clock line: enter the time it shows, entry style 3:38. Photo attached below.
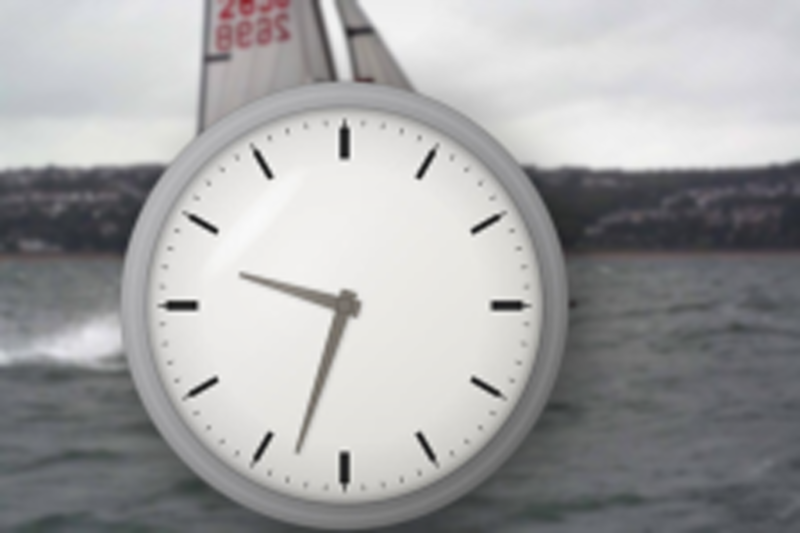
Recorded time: 9:33
